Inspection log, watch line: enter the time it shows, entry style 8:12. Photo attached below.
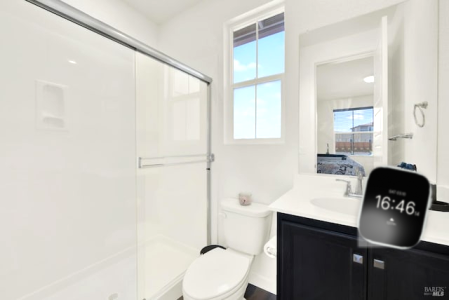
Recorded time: 16:46
